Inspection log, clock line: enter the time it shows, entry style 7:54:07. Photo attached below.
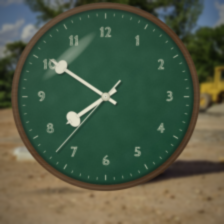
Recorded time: 7:50:37
